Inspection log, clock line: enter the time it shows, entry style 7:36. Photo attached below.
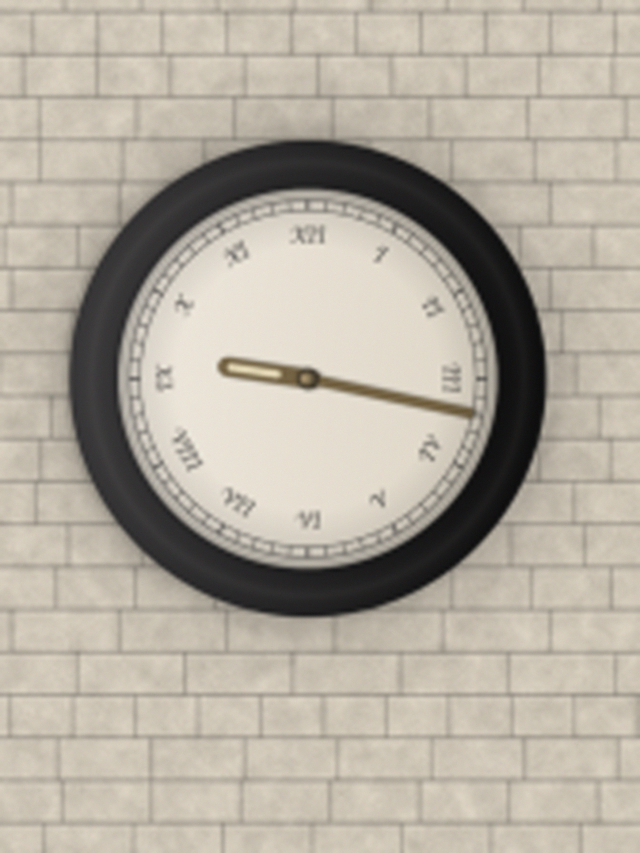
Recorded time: 9:17
